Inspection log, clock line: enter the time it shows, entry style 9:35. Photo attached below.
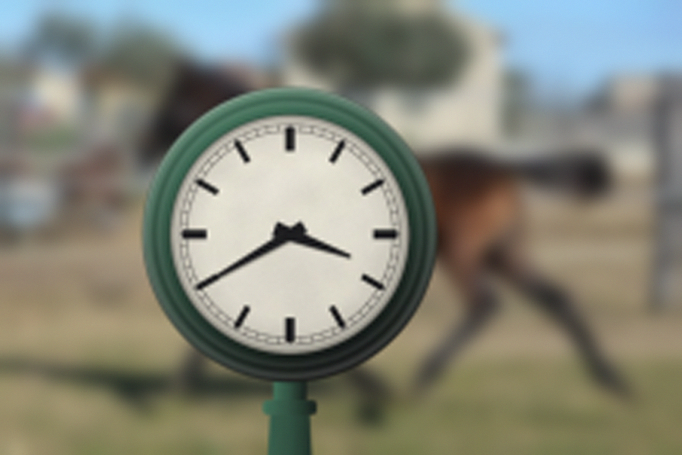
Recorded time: 3:40
